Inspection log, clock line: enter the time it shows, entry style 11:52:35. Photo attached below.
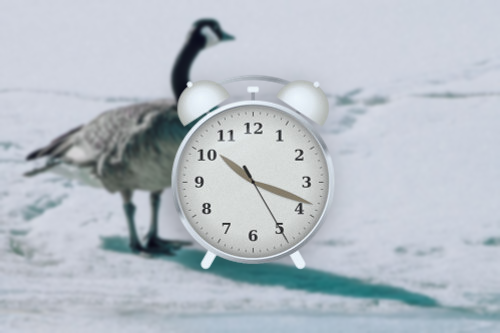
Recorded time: 10:18:25
